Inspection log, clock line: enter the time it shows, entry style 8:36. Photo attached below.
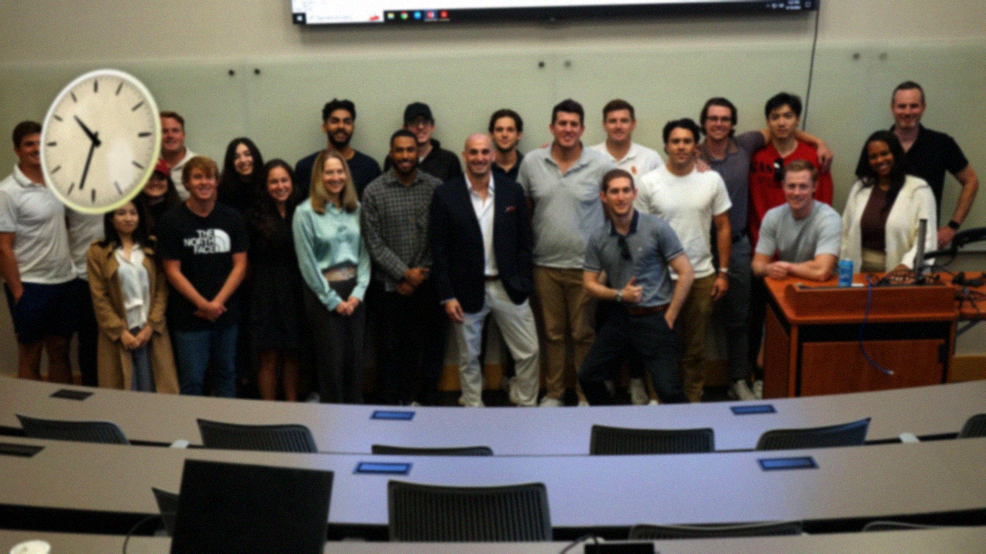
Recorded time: 10:33
